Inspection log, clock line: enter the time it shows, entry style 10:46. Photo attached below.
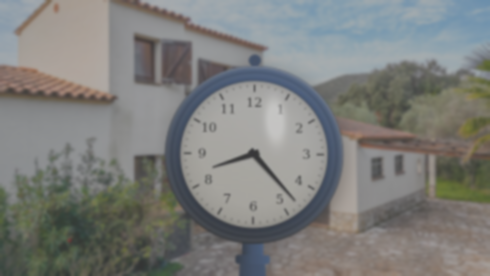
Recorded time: 8:23
